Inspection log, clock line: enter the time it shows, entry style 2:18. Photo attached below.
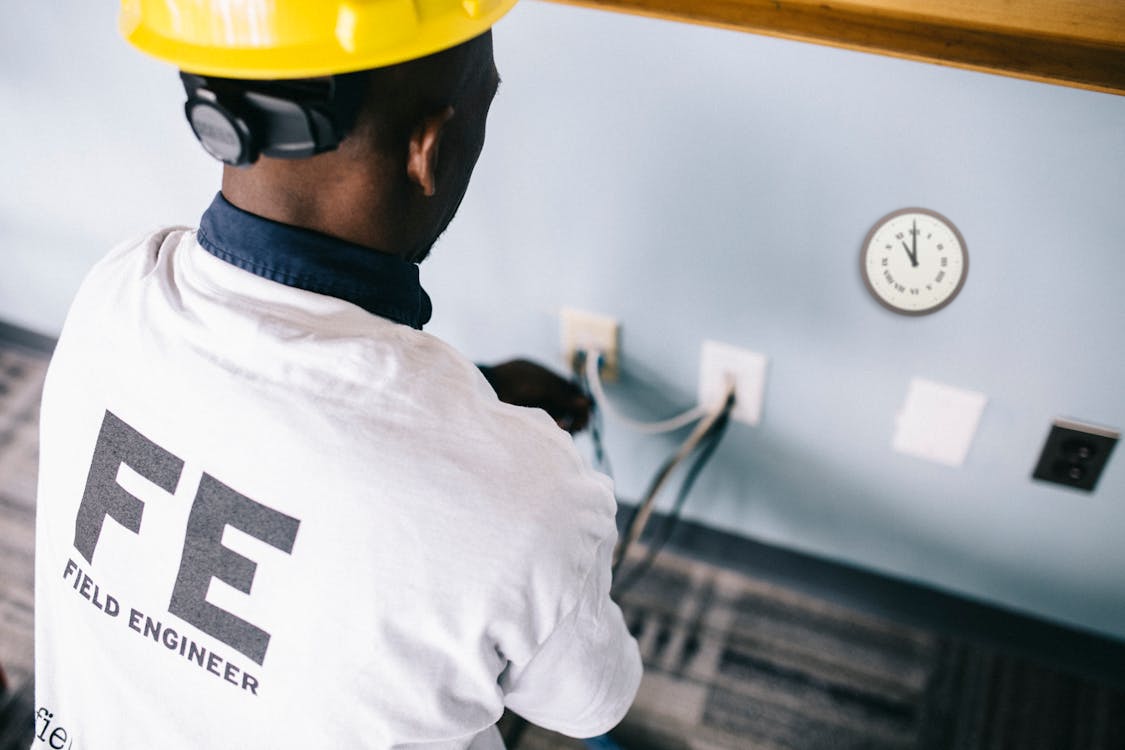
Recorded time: 11:00
